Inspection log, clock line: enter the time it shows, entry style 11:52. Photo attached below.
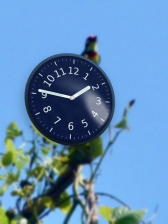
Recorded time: 1:46
